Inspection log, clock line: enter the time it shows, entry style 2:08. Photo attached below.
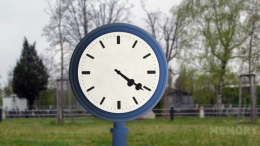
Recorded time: 4:21
